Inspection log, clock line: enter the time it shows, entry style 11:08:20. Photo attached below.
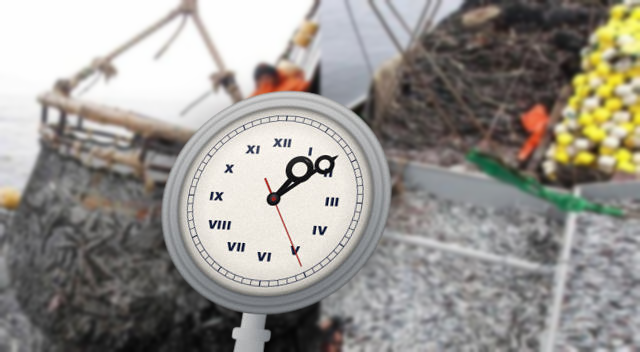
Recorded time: 1:08:25
